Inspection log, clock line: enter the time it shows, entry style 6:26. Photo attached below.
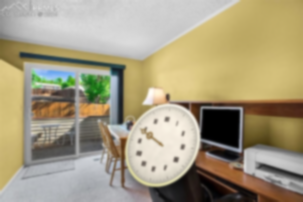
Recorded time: 9:49
